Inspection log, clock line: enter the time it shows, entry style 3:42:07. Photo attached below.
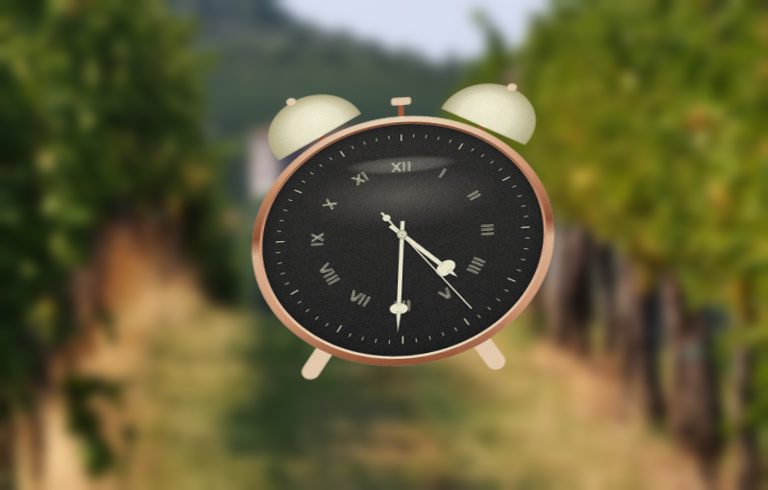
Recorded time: 4:30:24
